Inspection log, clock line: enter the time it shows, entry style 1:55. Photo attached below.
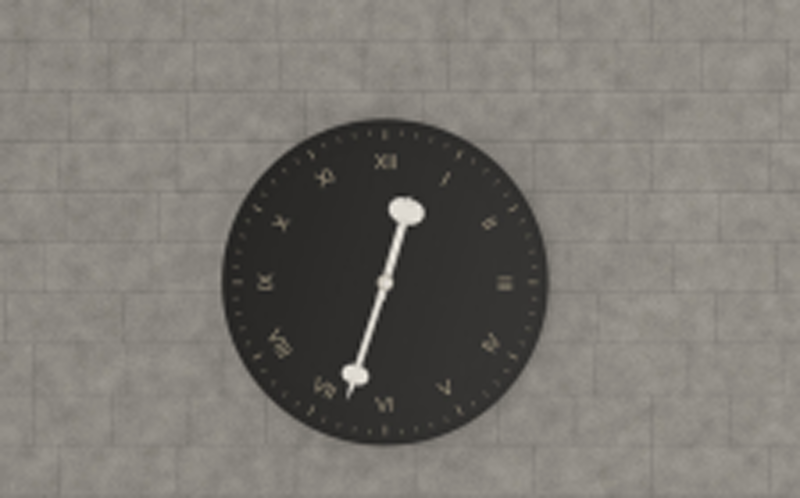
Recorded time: 12:33
